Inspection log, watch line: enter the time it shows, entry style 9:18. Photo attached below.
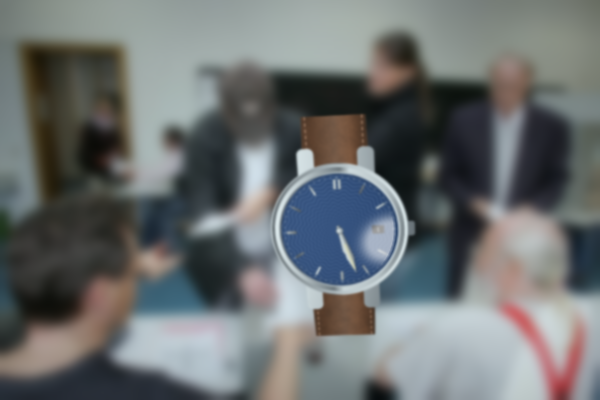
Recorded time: 5:27
